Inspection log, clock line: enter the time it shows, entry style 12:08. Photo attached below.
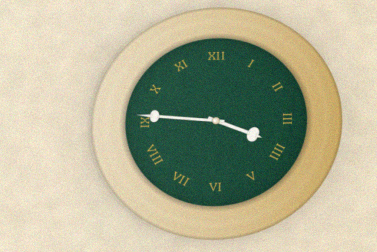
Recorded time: 3:46
